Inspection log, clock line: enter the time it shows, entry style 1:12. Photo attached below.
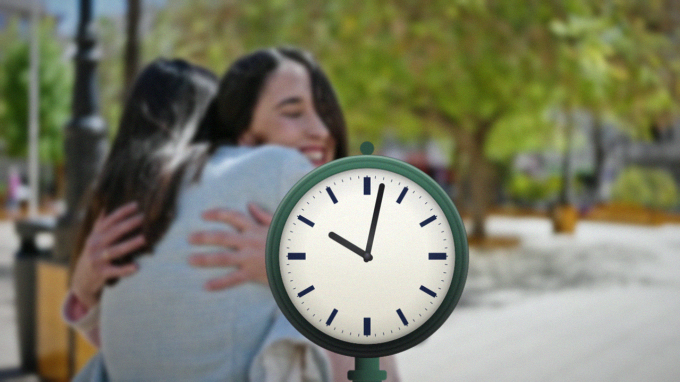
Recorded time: 10:02
